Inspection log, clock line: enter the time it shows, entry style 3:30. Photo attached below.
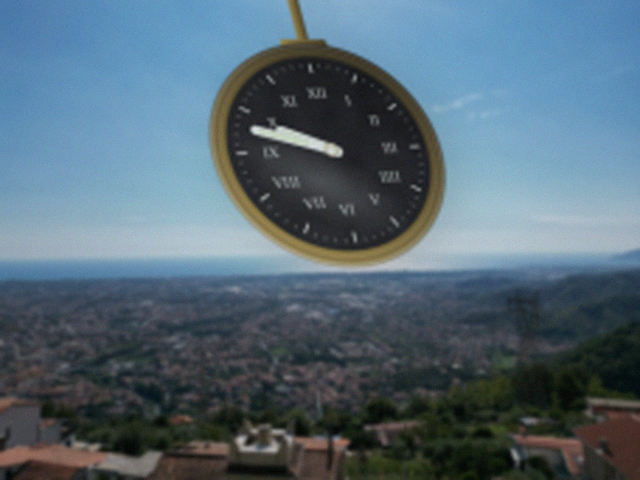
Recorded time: 9:48
